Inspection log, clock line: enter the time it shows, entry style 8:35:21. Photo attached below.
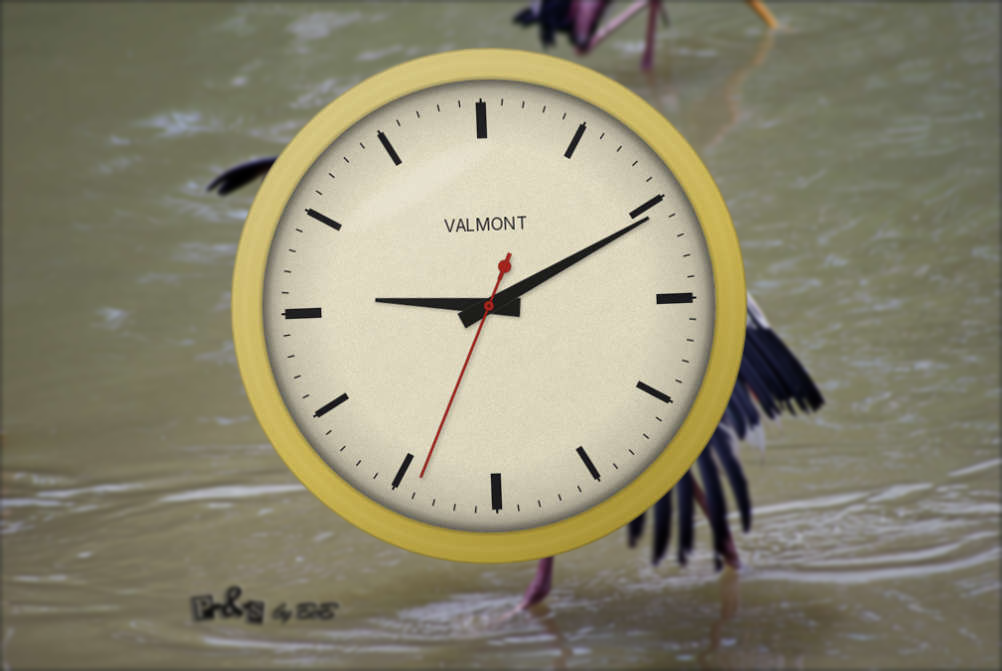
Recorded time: 9:10:34
